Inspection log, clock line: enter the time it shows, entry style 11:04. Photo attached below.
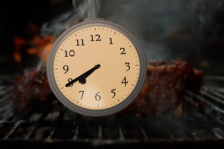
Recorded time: 7:40
